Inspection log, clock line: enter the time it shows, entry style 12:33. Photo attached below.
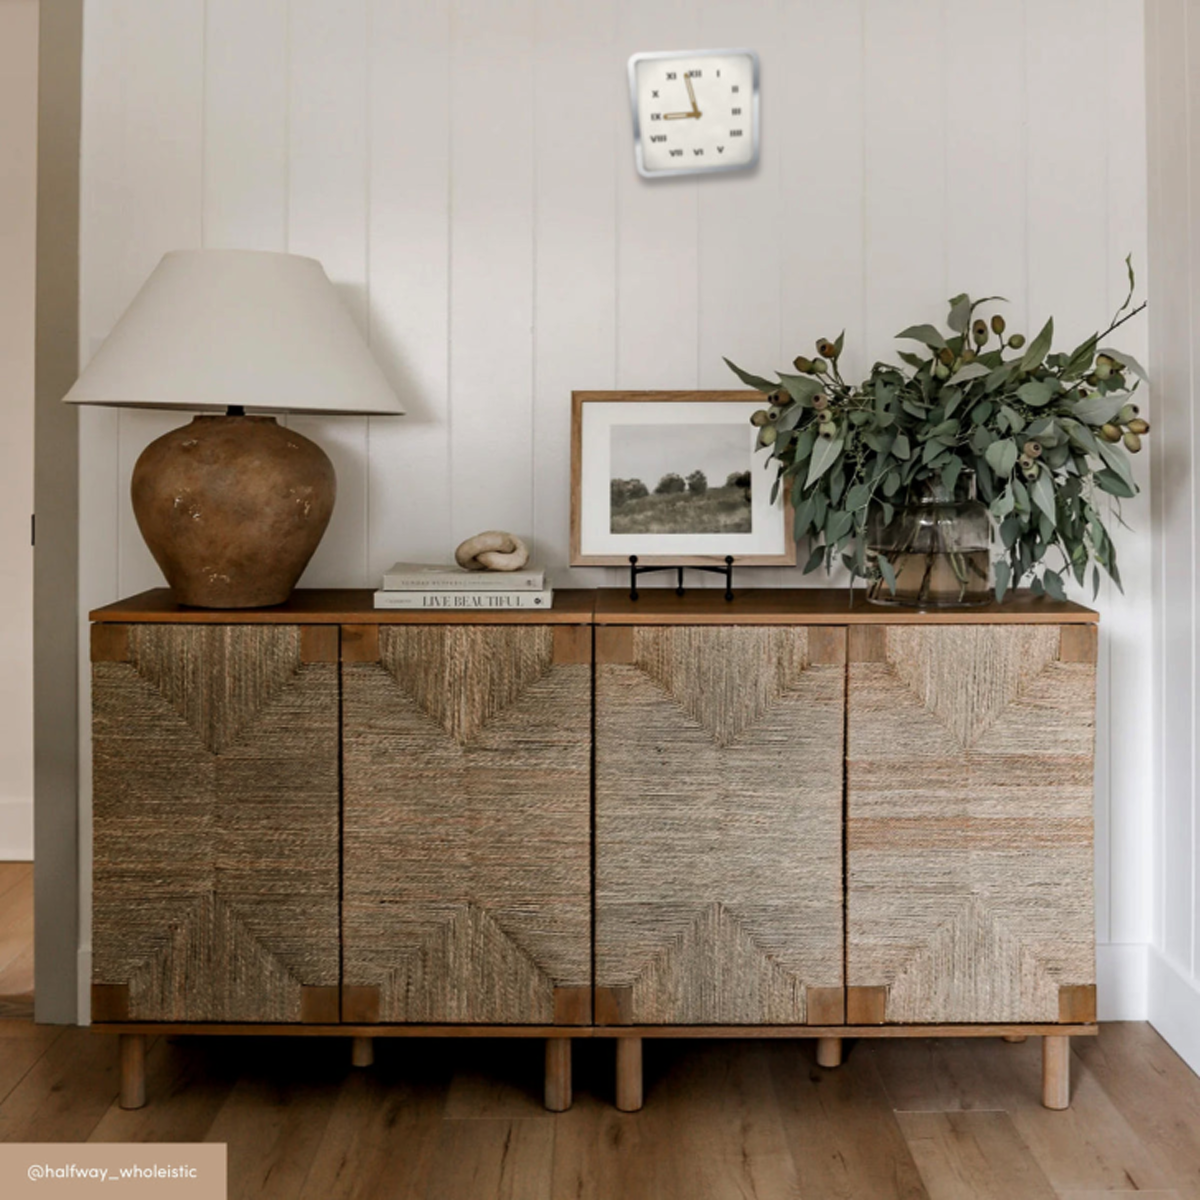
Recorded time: 8:58
